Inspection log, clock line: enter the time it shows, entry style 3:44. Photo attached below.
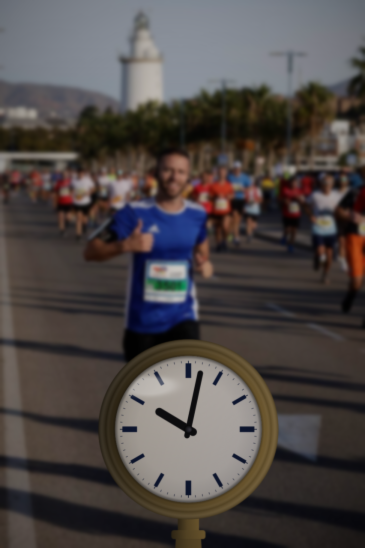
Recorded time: 10:02
